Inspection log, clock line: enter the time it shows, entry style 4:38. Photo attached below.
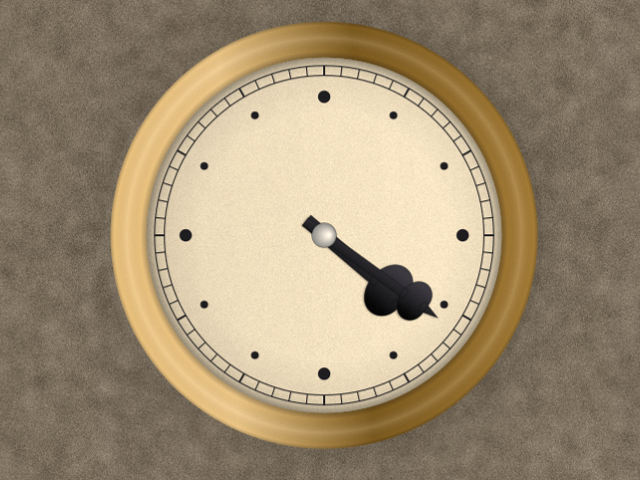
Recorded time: 4:21
